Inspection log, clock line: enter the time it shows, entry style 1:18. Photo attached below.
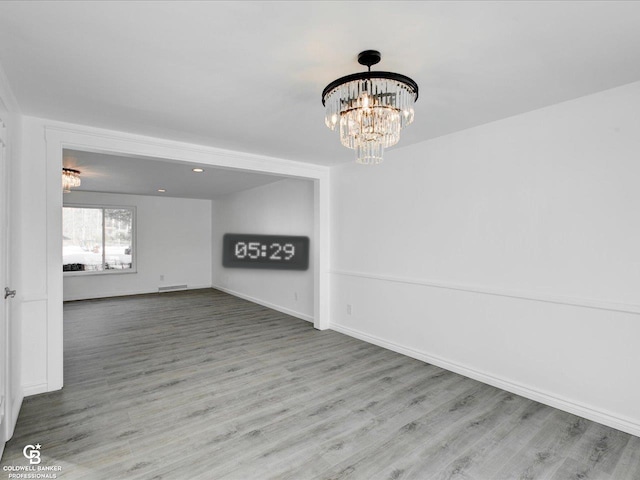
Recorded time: 5:29
